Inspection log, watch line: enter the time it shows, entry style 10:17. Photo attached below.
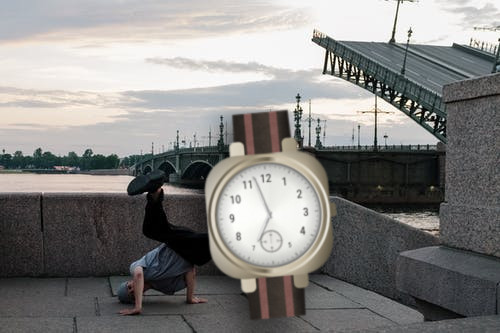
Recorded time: 6:57
